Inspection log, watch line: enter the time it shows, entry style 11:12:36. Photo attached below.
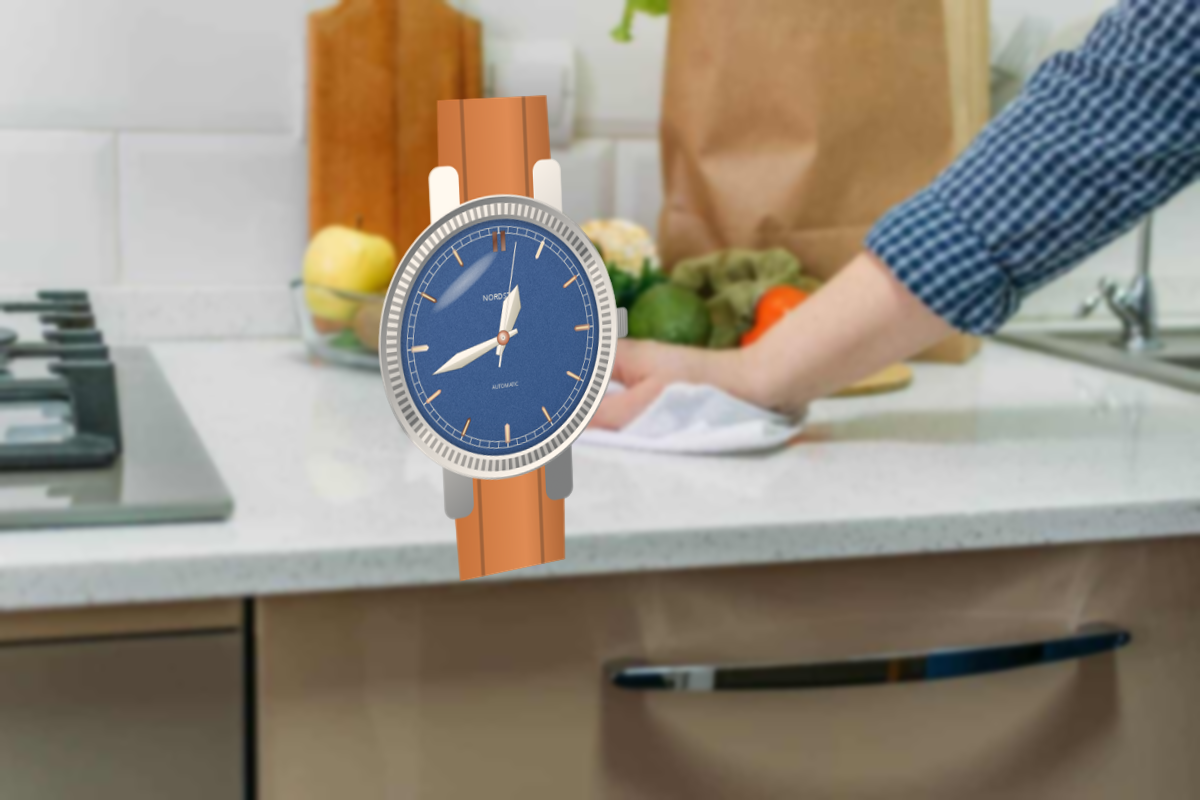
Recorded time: 12:42:02
